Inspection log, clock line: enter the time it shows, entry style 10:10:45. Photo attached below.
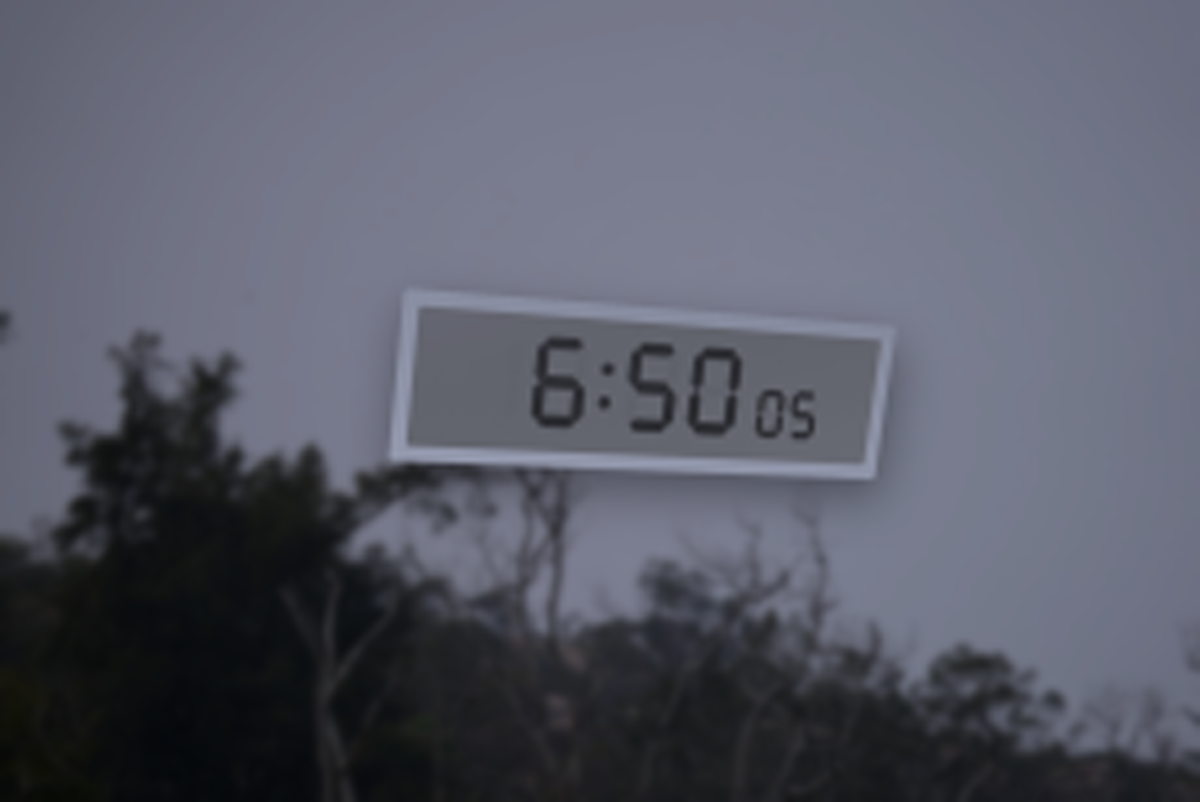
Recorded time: 6:50:05
